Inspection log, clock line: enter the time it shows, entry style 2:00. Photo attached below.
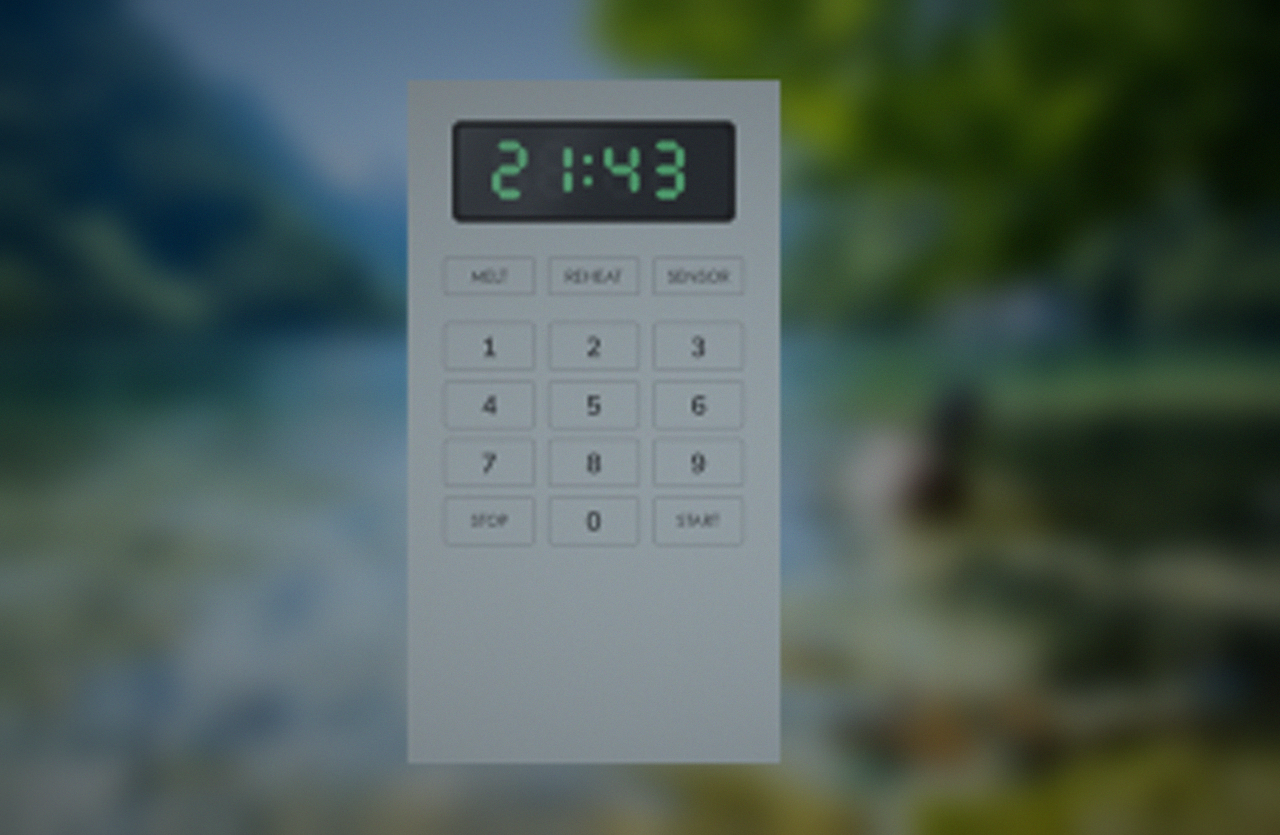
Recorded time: 21:43
